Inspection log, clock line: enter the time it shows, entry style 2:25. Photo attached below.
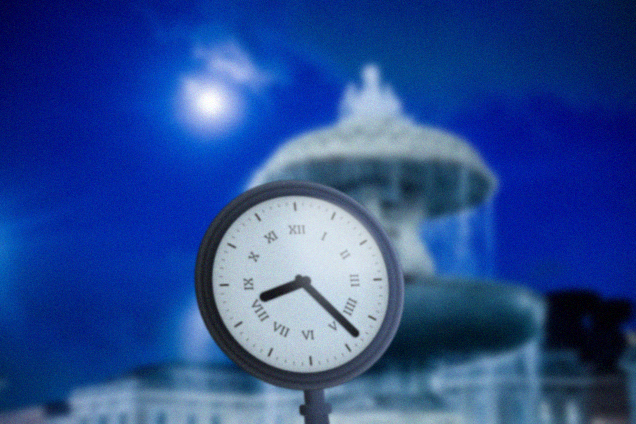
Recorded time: 8:23
